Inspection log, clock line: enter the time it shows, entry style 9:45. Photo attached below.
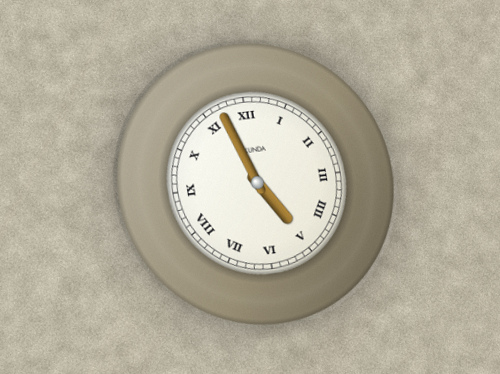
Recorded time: 4:57
